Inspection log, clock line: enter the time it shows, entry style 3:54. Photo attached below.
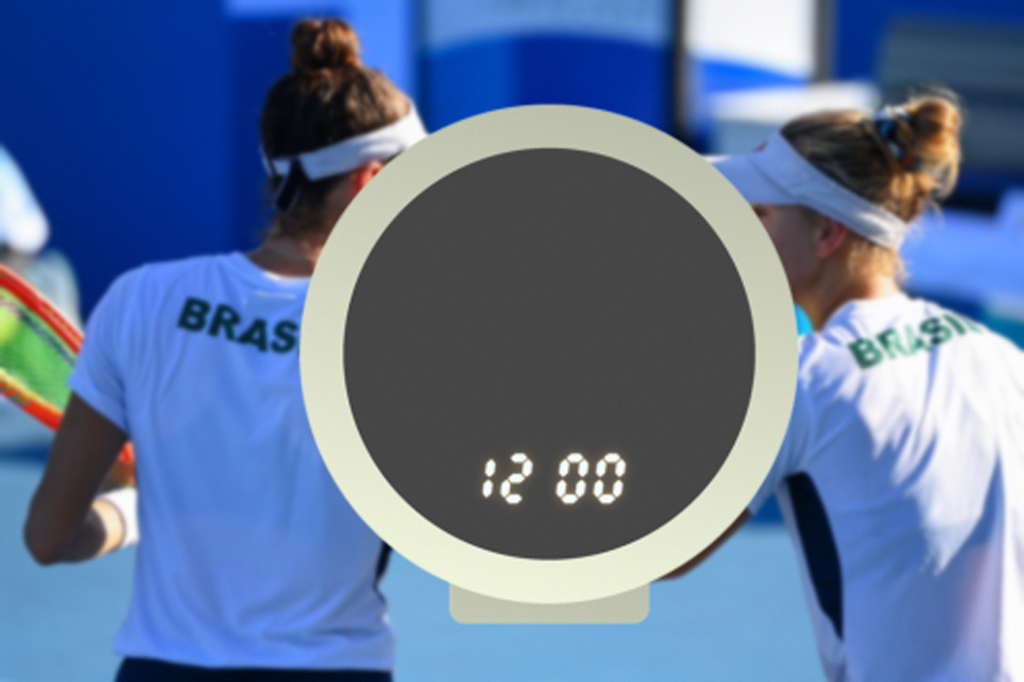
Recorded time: 12:00
